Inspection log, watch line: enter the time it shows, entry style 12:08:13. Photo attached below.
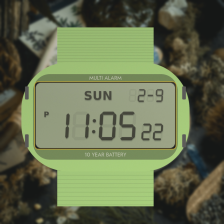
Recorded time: 11:05:22
